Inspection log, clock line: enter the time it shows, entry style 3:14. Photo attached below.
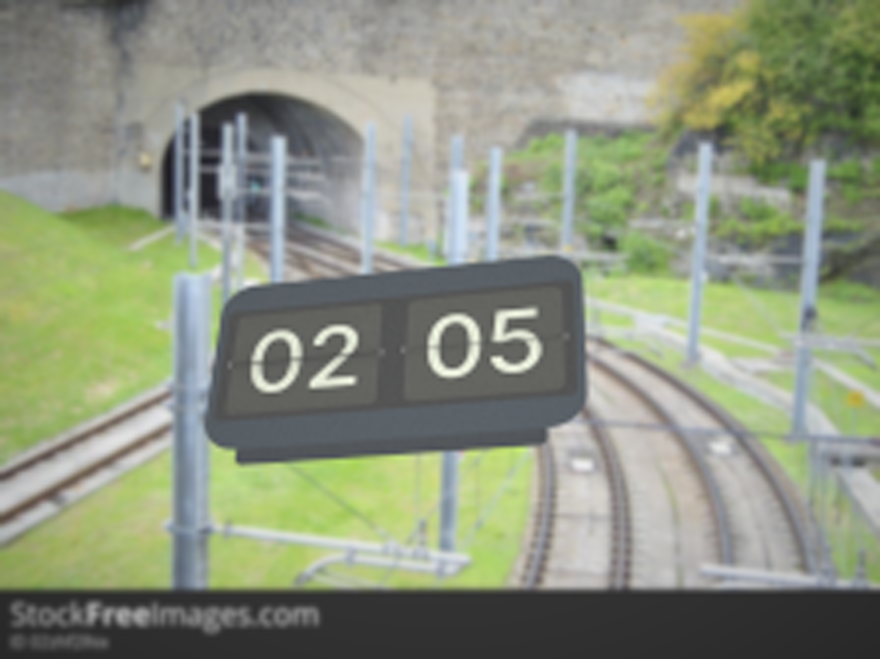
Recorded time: 2:05
